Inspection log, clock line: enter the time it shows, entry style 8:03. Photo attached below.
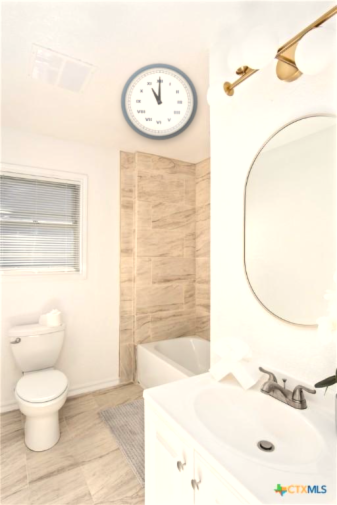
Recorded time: 11:00
